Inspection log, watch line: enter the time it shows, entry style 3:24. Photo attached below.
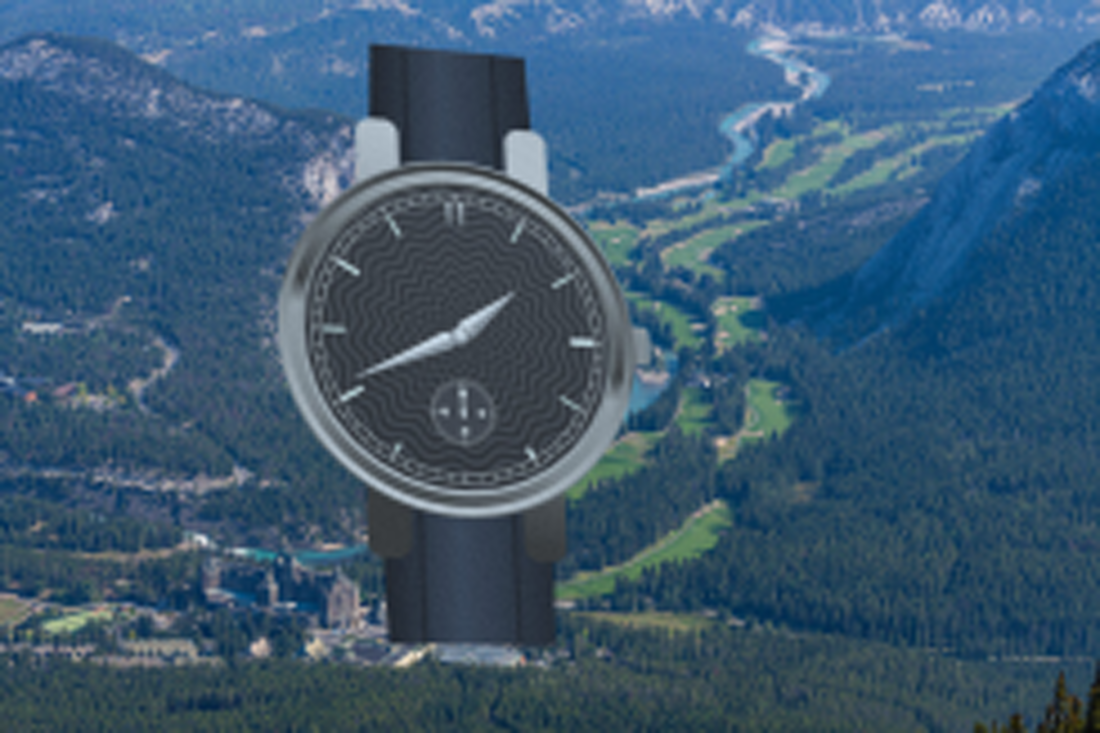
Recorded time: 1:41
